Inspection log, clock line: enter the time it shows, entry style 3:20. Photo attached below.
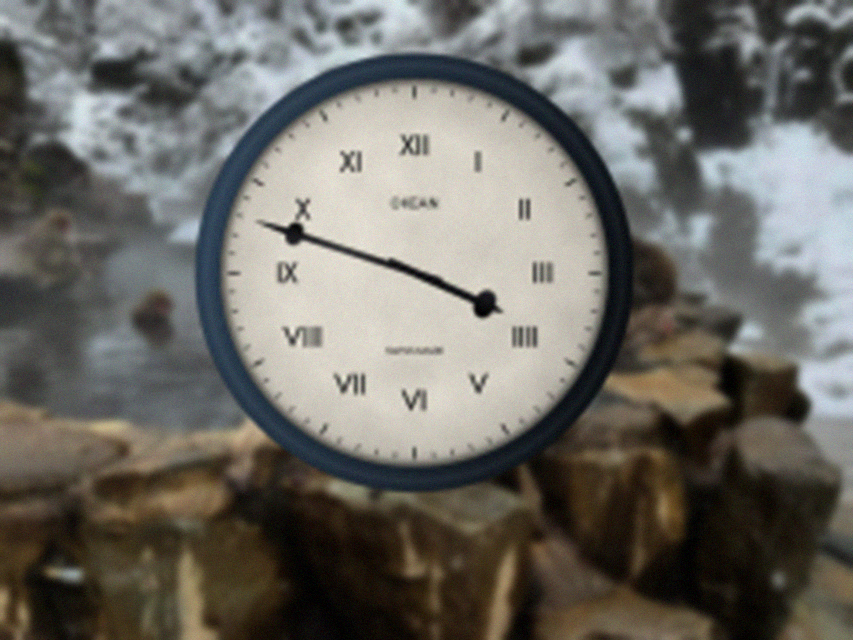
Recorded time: 3:48
